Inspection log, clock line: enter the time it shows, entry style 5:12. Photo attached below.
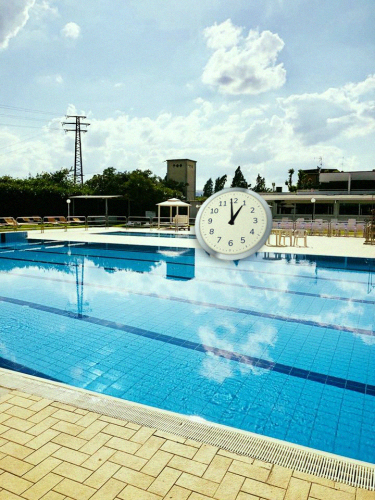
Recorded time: 12:59
